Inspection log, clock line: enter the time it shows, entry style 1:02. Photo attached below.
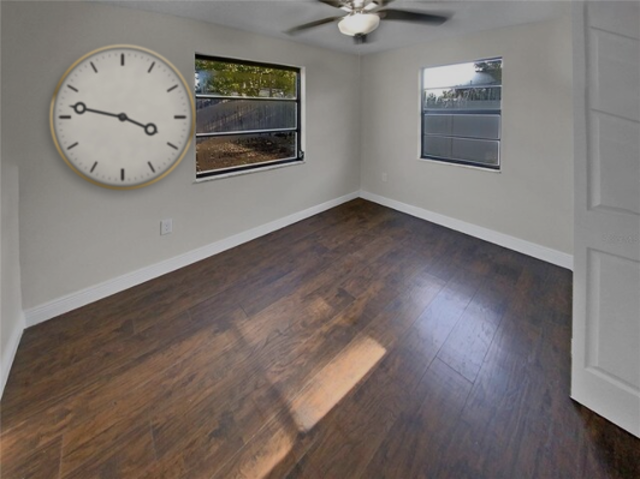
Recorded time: 3:47
